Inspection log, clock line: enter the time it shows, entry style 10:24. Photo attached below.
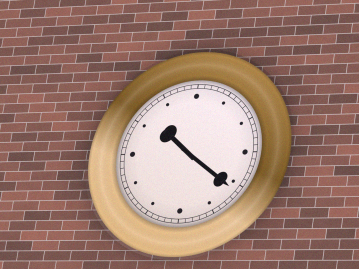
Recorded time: 10:21
